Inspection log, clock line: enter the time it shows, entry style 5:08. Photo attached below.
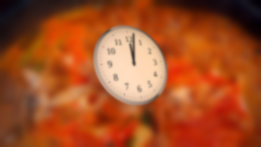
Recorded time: 12:02
